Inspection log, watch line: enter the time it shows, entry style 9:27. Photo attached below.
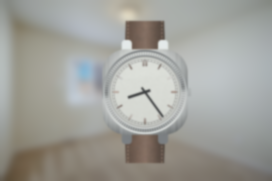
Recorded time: 8:24
